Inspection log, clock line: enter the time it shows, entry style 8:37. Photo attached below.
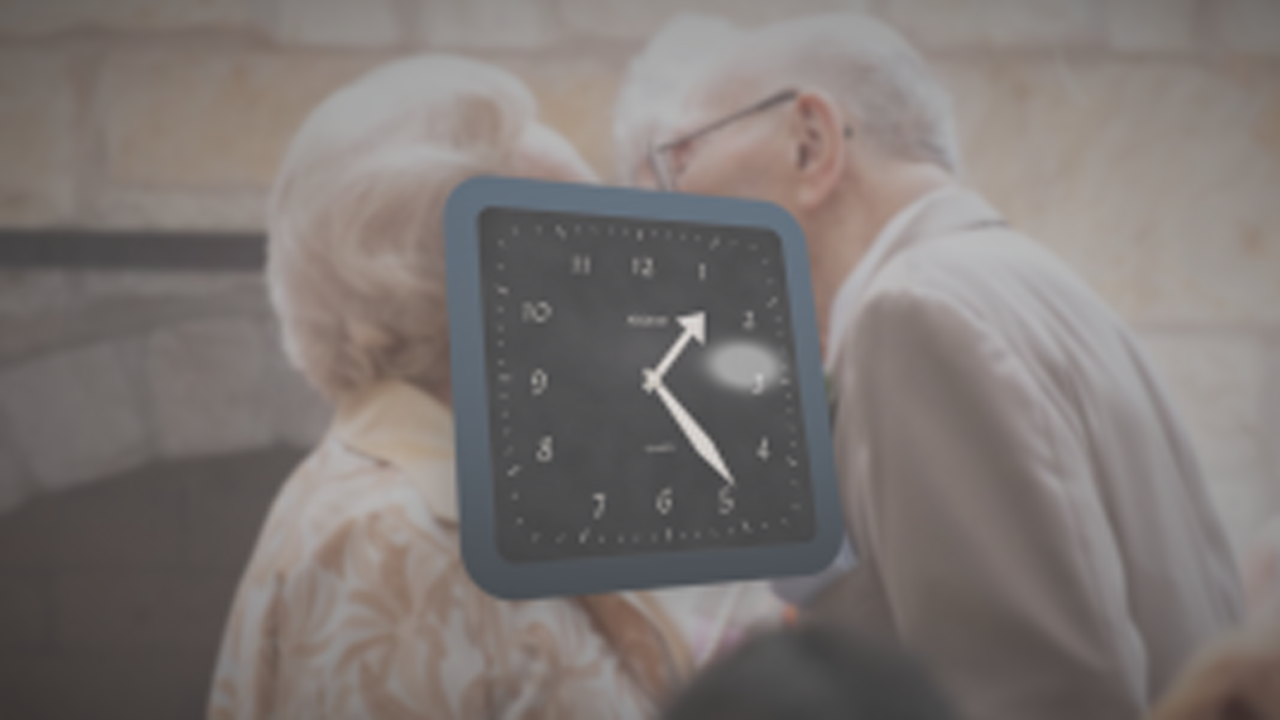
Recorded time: 1:24
